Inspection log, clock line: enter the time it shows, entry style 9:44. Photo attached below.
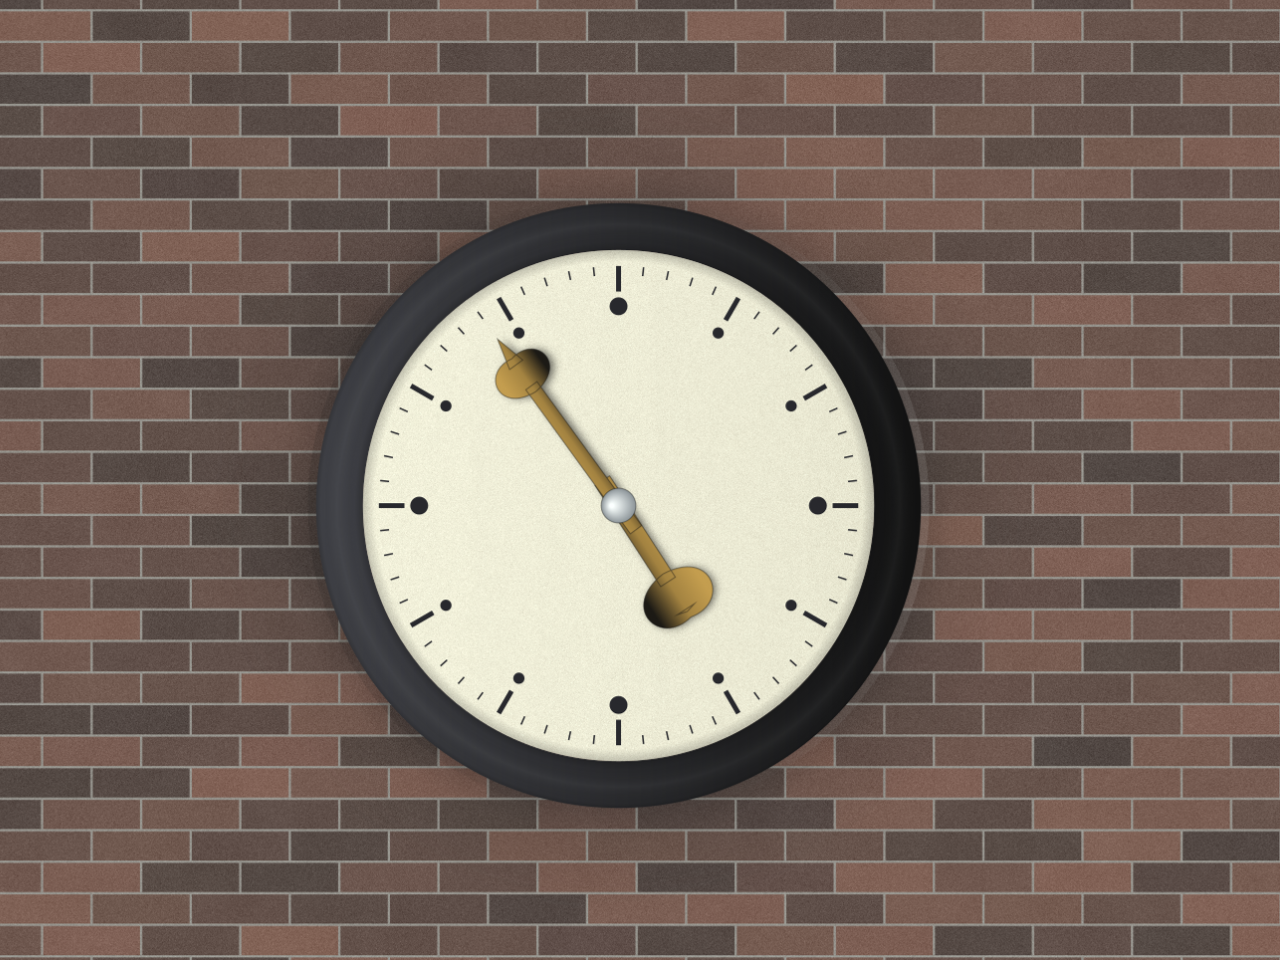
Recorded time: 4:54
